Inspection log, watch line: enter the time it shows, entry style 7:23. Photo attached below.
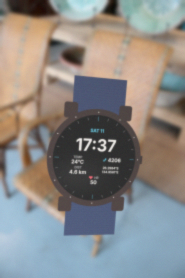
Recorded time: 17:37
